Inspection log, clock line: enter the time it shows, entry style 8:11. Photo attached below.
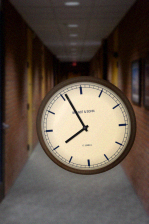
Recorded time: 7:56
